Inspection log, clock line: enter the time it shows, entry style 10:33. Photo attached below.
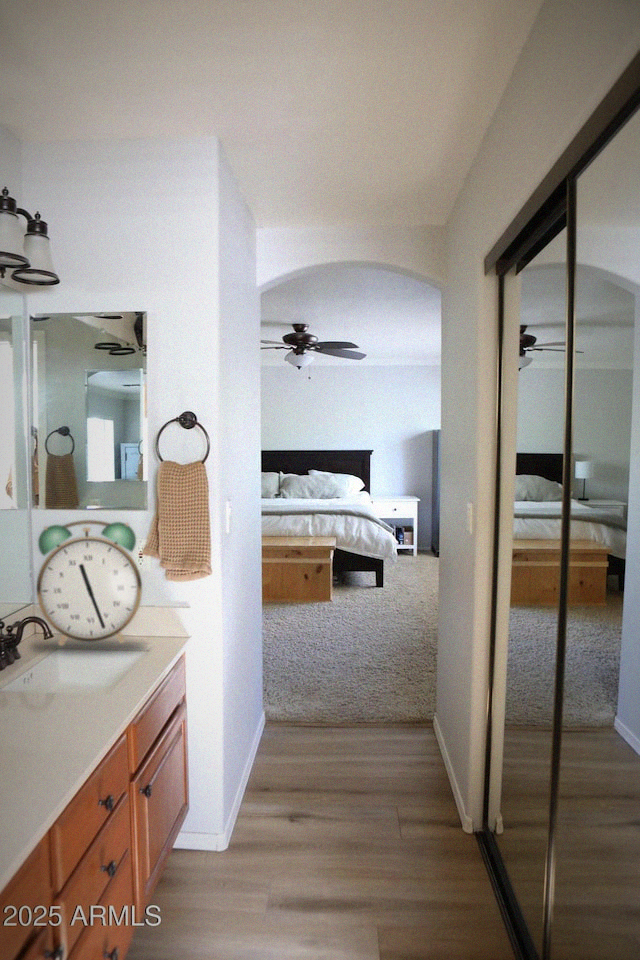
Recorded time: 11:27
